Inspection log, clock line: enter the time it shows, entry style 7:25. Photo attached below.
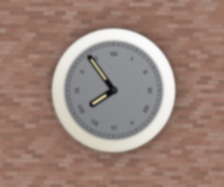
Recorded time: 7:54
